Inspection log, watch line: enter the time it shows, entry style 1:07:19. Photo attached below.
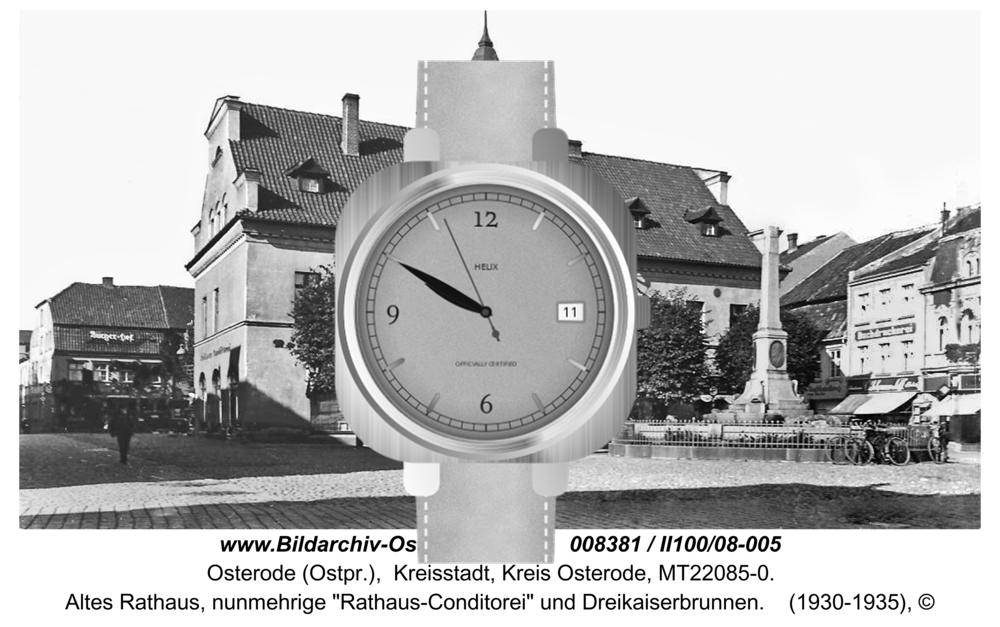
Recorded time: 9:49:56
